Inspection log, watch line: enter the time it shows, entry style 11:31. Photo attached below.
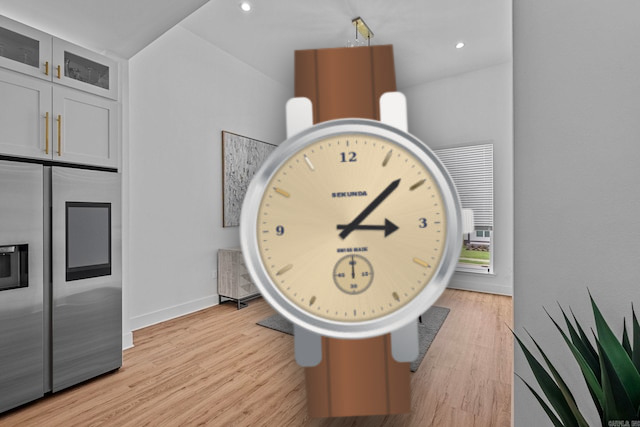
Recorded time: 3:08
